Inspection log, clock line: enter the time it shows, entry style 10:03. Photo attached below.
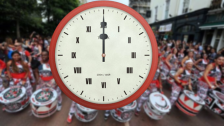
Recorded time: 12:00
